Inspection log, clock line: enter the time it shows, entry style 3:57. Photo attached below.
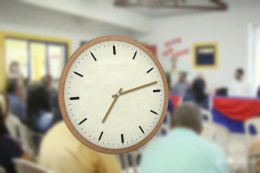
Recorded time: 7:13
